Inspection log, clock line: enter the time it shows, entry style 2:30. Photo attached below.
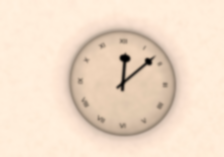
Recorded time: 12:08
